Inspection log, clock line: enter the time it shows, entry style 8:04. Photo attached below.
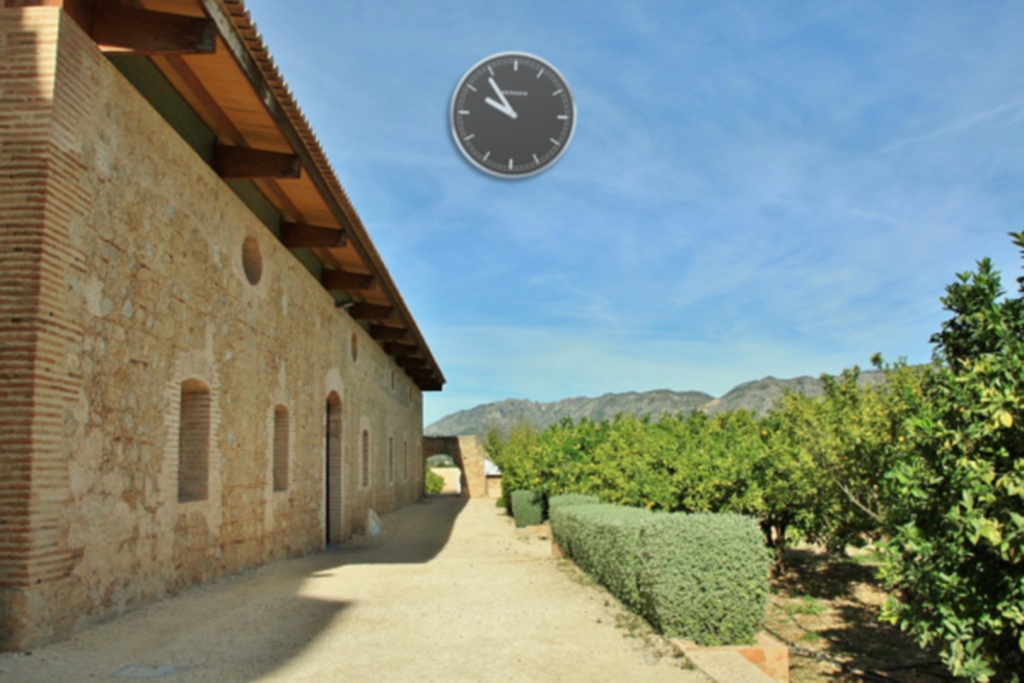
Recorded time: 9:54
